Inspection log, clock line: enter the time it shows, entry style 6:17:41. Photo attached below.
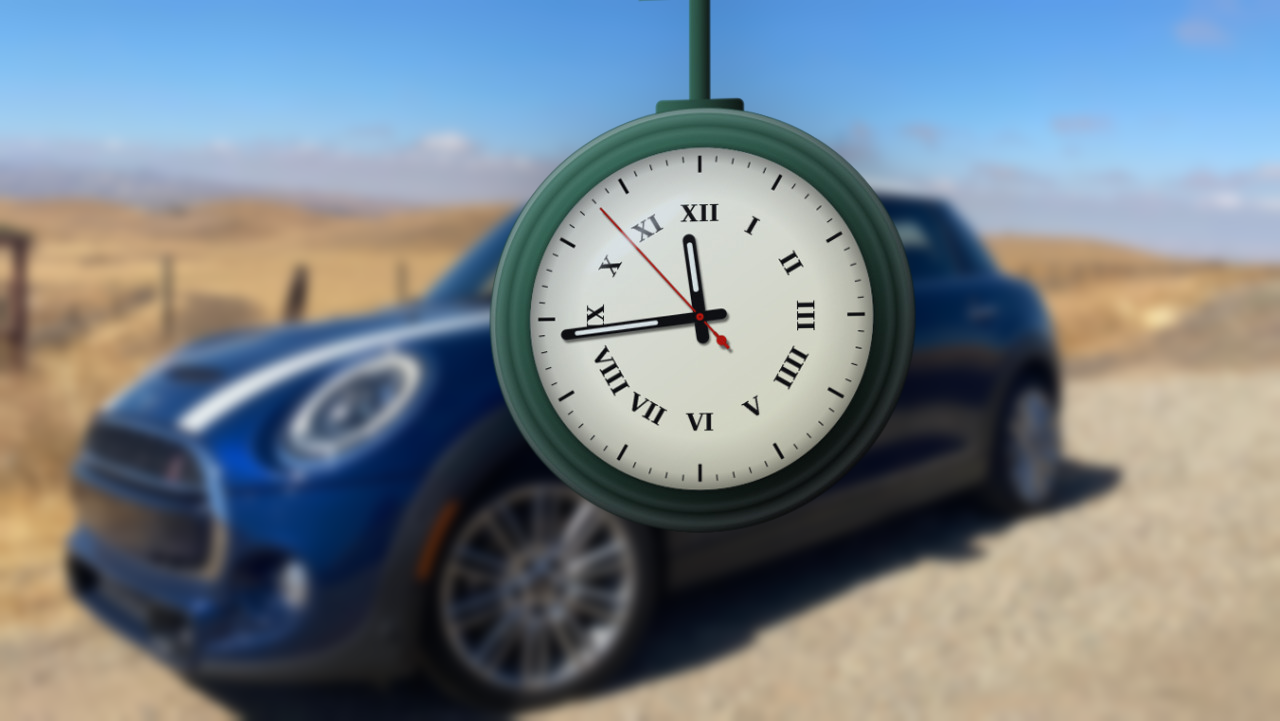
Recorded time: 11:43:53
